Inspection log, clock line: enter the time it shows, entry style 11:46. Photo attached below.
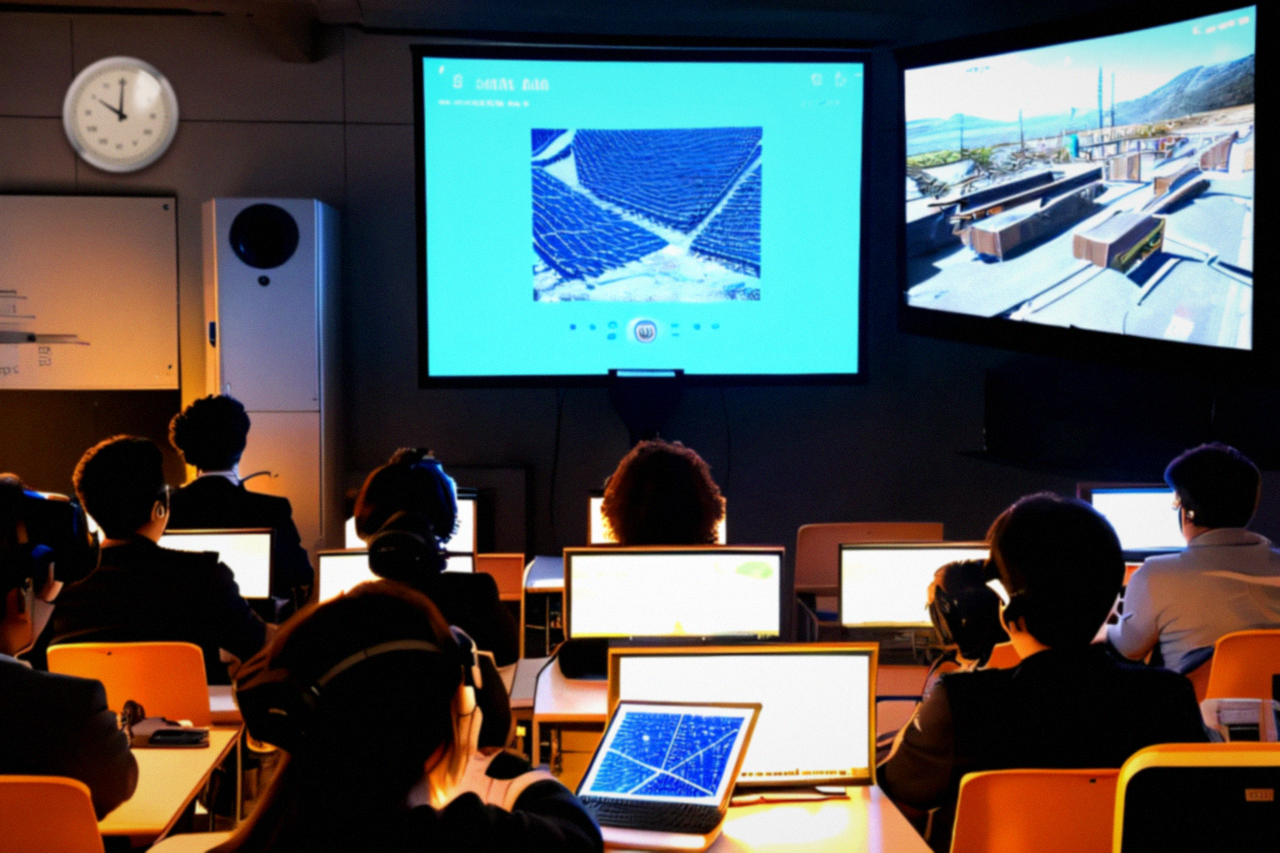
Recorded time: 10:00
